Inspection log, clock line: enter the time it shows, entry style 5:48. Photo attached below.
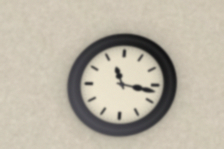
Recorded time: 11:17
